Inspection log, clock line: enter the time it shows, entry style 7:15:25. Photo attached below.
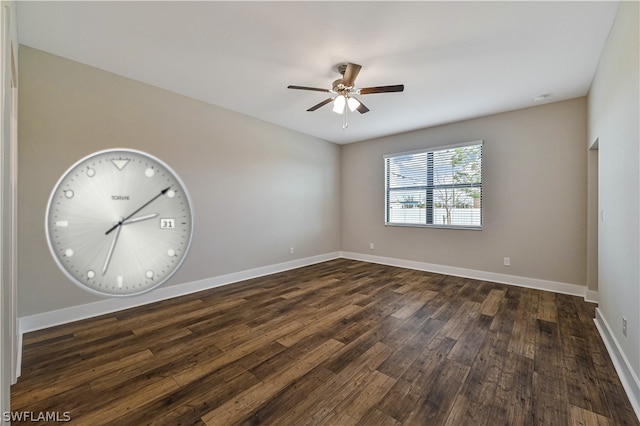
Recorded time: 2:33:09
